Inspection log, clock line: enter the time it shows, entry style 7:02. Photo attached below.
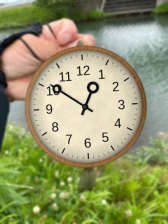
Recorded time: 12:51
